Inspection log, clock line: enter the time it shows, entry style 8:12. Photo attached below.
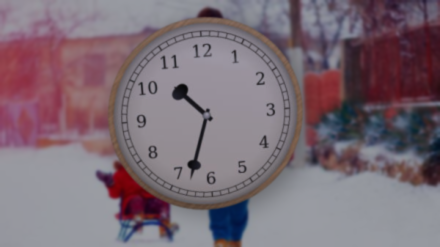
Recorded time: 10:33
